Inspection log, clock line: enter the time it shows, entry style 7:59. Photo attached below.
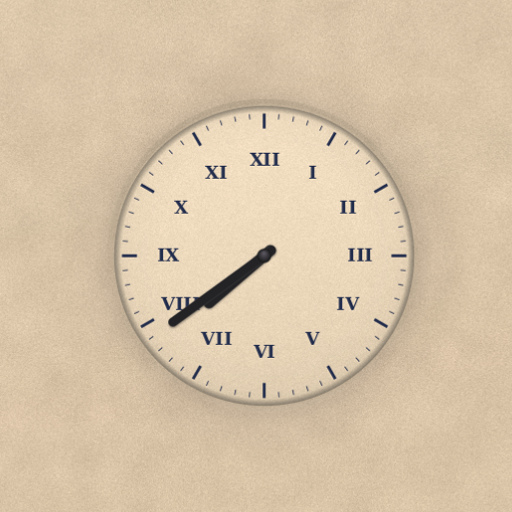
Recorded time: 7:39
